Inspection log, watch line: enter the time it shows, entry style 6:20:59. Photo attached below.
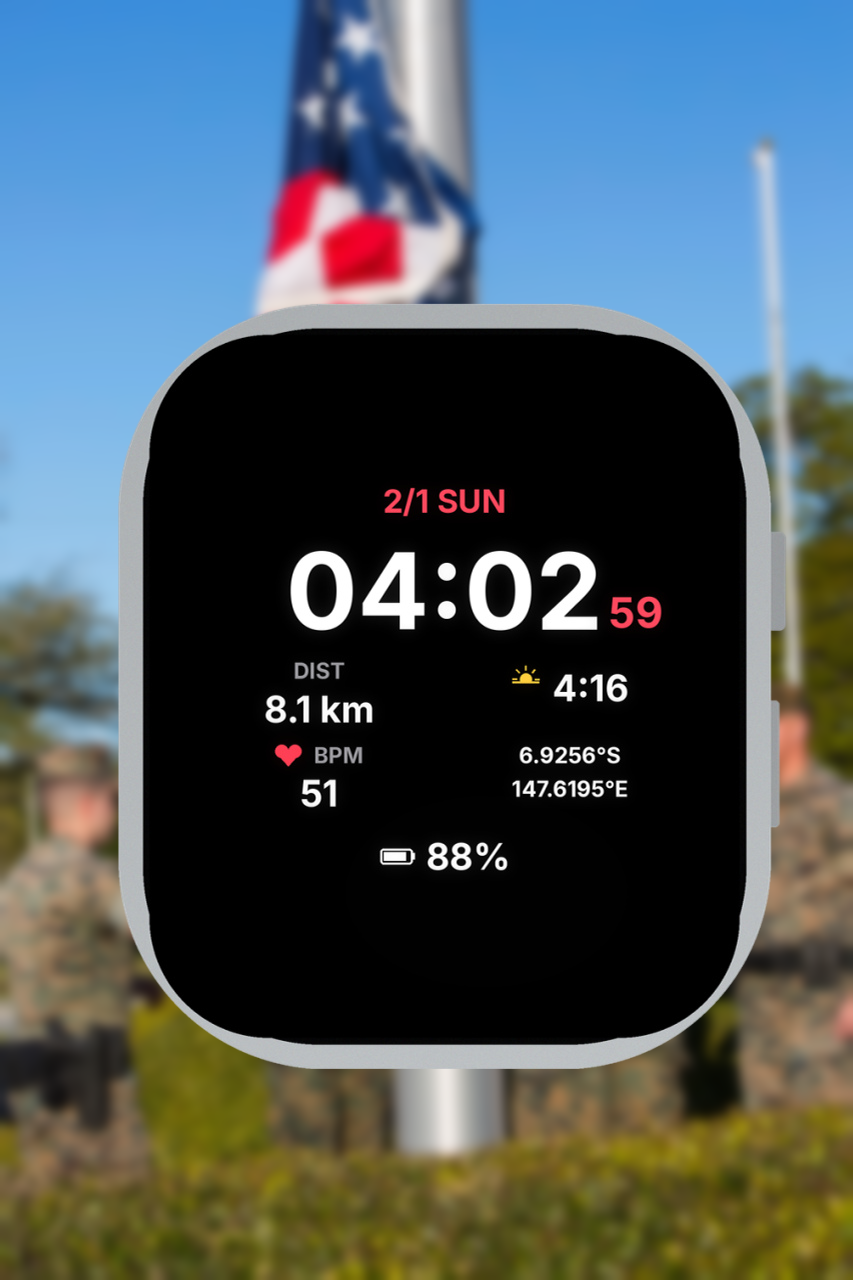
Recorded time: 4:02:59
